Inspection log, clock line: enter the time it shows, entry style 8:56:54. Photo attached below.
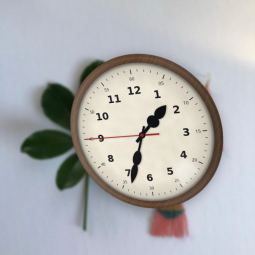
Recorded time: 1:33:45
